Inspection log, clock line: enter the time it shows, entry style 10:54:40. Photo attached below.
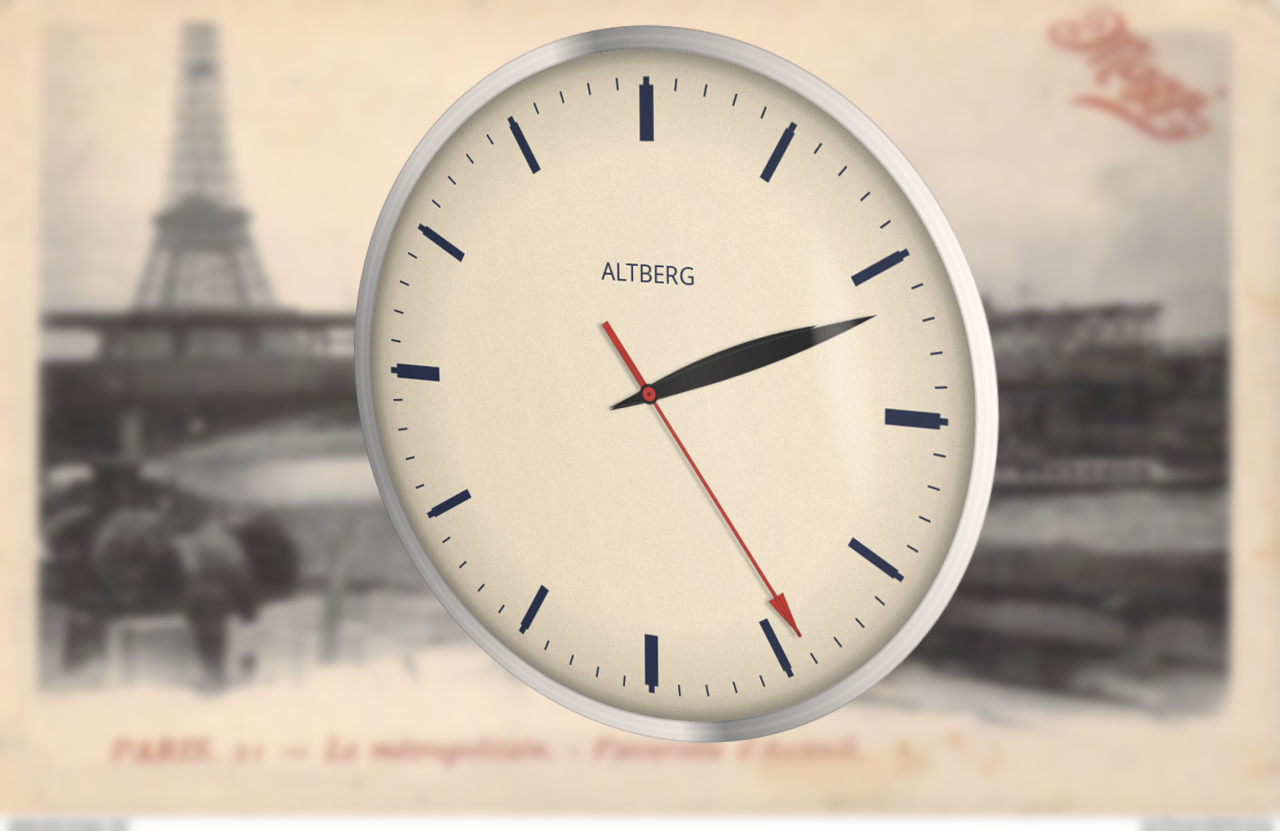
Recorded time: 2:11:24
